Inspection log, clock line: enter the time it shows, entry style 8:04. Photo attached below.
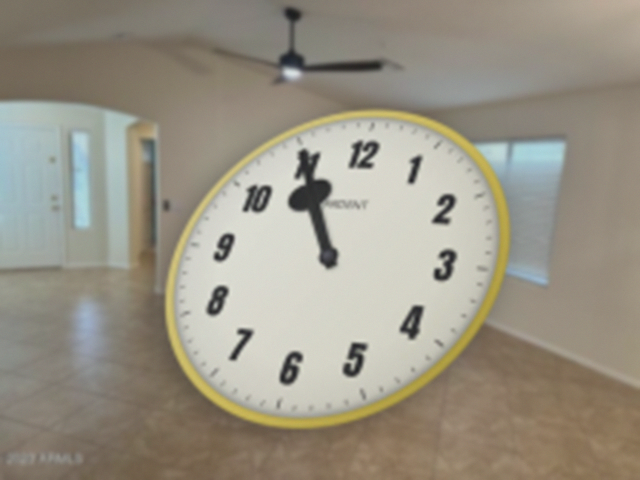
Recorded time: 10:55
